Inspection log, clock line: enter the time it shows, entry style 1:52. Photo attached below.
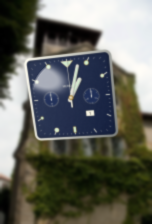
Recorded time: 1:03
